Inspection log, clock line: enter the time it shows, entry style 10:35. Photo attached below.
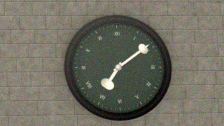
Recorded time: 7:09
